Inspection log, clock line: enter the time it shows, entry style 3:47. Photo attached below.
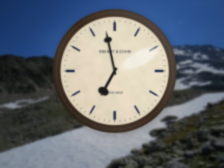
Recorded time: 6:58
